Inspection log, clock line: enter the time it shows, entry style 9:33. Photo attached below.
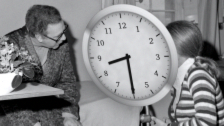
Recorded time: 8:30
